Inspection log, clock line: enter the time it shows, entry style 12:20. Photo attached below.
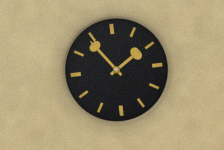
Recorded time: 1:54
